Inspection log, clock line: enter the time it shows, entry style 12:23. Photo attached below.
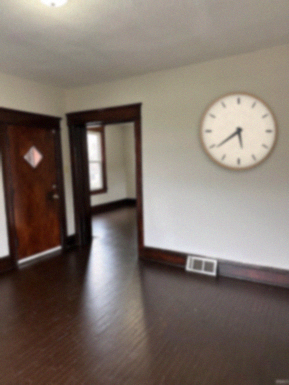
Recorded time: 5:39
